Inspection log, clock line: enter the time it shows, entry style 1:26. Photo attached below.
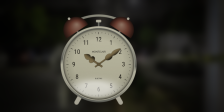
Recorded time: 10:09
